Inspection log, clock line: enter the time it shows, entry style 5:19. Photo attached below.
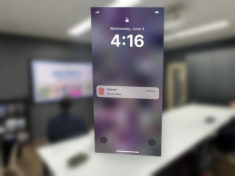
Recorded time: 4:16
